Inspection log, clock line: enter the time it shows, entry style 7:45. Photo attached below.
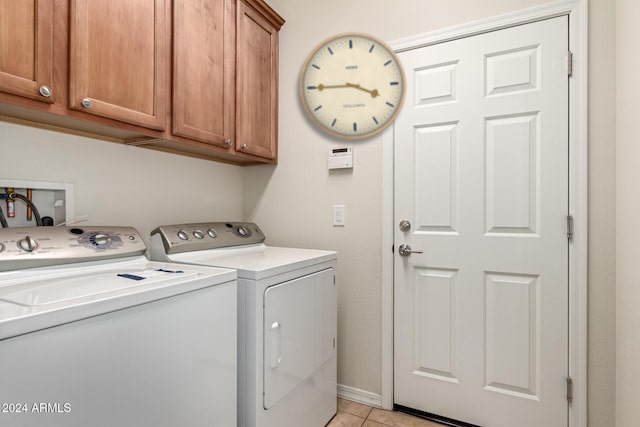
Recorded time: 3:45
